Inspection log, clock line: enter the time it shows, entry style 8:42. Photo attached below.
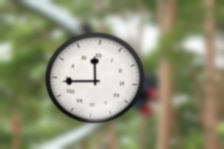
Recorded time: 11:44
